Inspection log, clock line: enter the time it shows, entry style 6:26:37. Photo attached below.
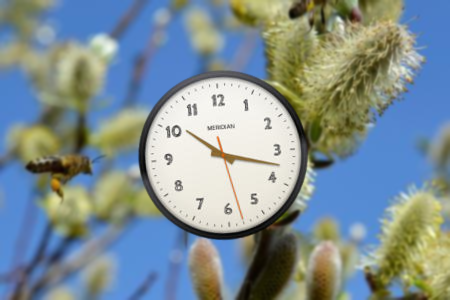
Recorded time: 10:17:28
